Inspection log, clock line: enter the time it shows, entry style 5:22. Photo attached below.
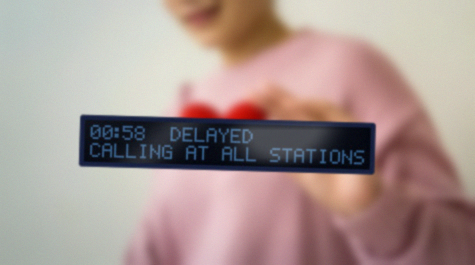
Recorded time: 0:58
